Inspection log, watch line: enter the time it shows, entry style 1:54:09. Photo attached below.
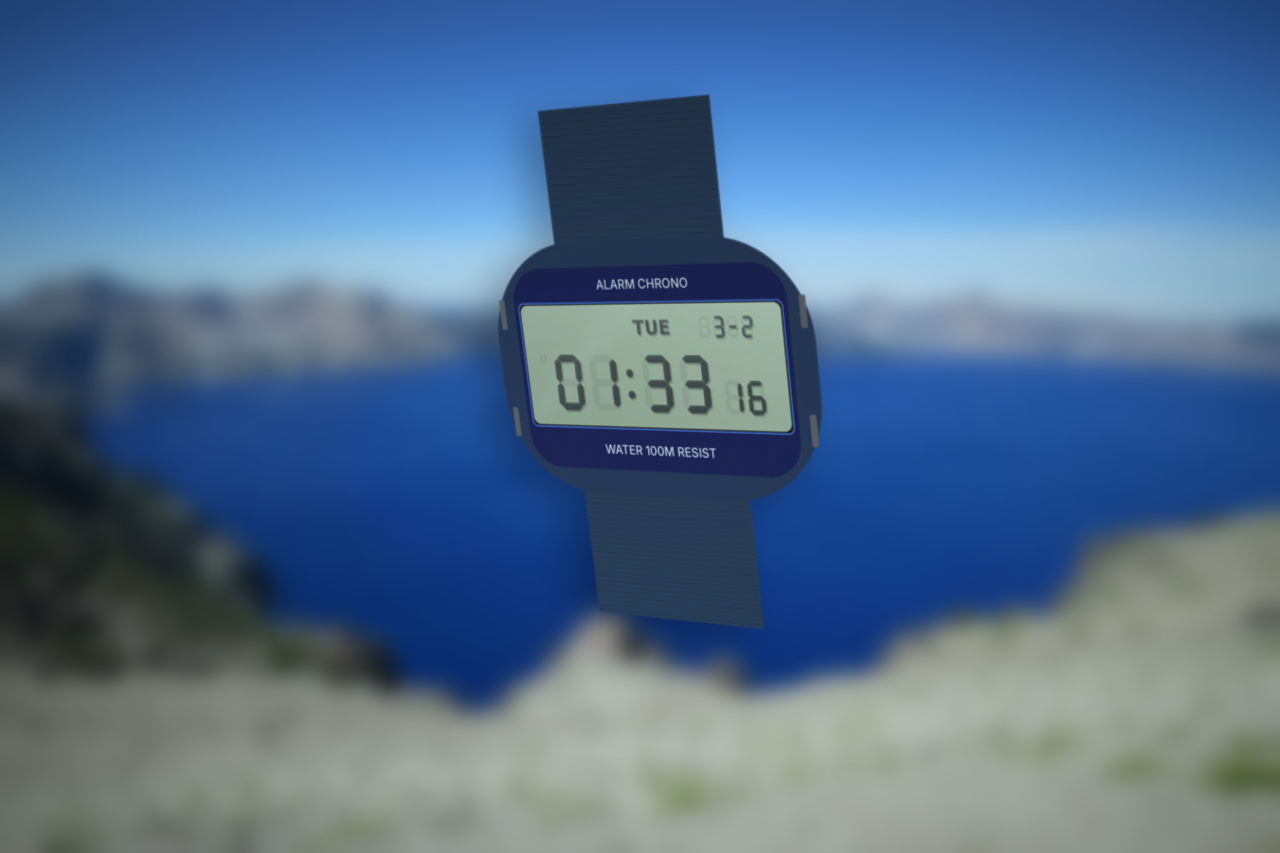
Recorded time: 1:33:16
